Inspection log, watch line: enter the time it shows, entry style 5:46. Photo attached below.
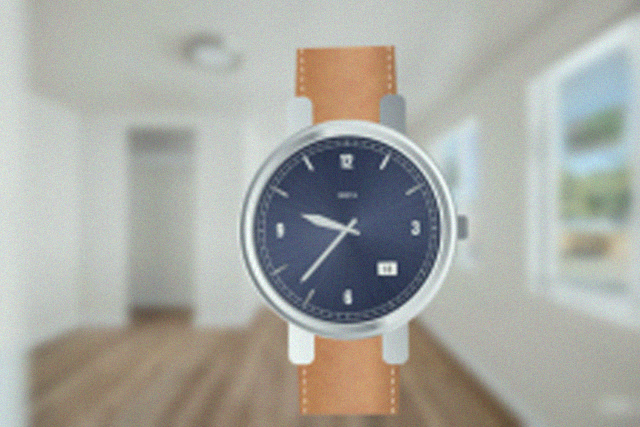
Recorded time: 9:37
